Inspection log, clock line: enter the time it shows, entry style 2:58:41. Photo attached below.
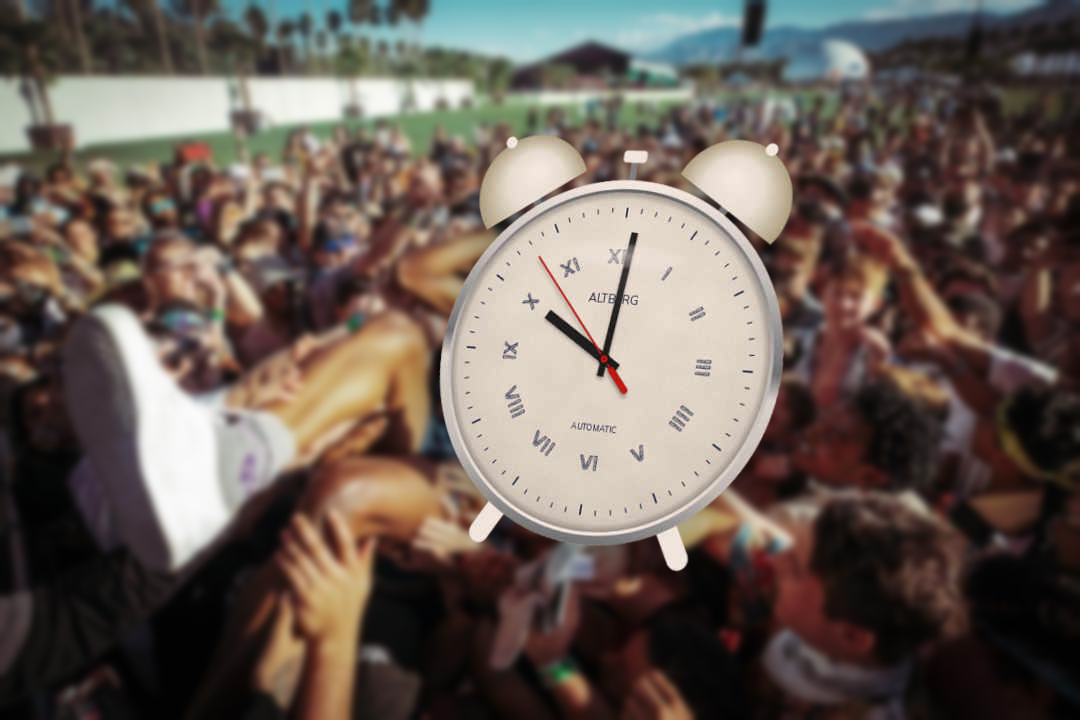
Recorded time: 10:00:53
